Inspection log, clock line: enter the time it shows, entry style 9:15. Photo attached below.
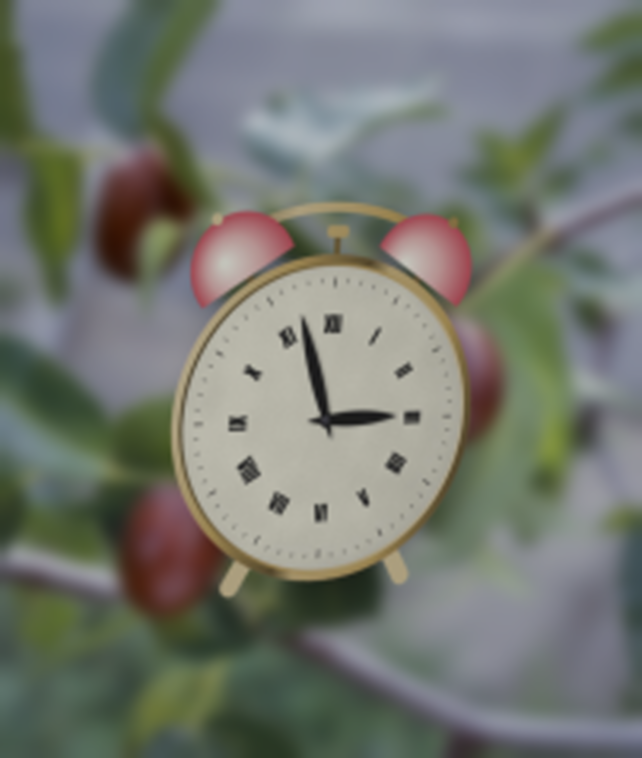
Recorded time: 2:57
